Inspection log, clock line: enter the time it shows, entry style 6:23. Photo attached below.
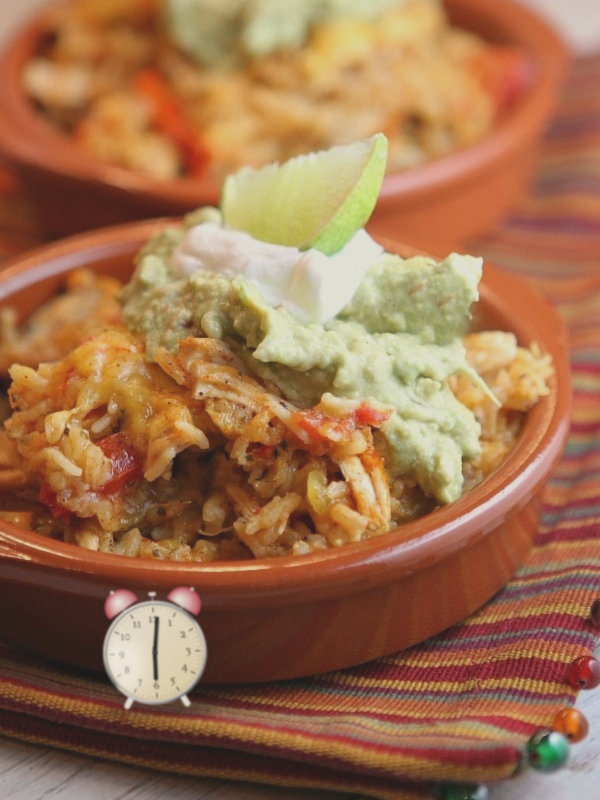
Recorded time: 6:01
